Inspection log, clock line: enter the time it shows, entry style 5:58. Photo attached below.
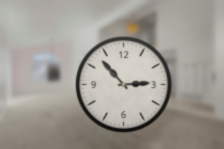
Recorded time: 2:53
